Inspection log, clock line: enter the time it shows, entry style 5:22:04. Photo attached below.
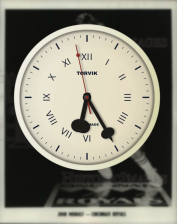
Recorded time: 6:24:58
